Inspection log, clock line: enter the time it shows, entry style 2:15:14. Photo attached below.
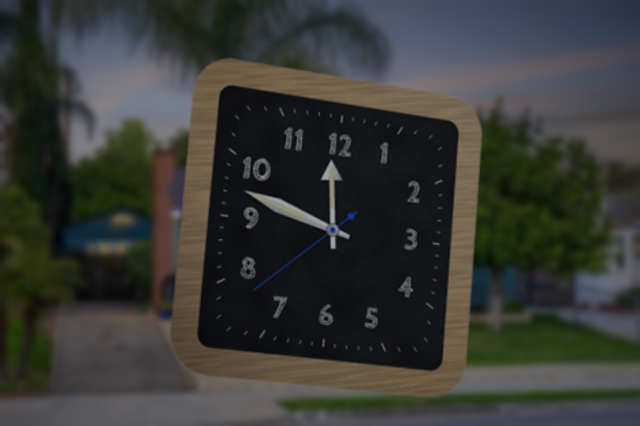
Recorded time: 11:47:38
